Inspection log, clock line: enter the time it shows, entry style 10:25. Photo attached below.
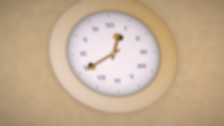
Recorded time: 12:40
